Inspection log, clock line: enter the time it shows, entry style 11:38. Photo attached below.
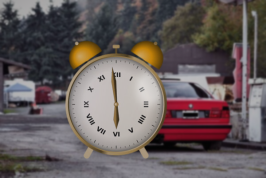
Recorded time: 5:59
